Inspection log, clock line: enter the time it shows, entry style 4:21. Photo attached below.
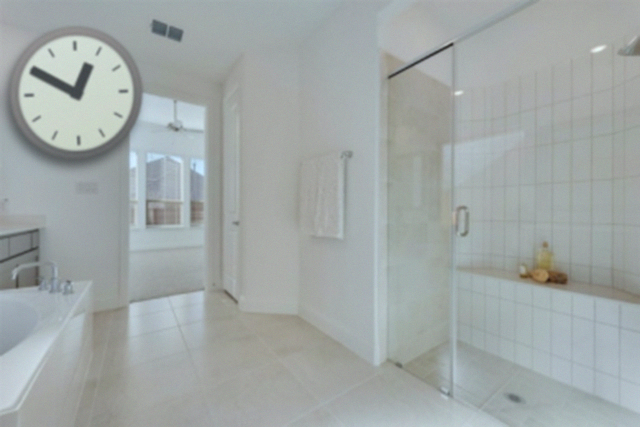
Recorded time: 12:50
